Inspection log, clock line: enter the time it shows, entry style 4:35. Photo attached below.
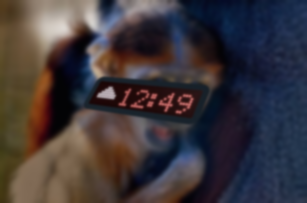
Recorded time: 12:49
